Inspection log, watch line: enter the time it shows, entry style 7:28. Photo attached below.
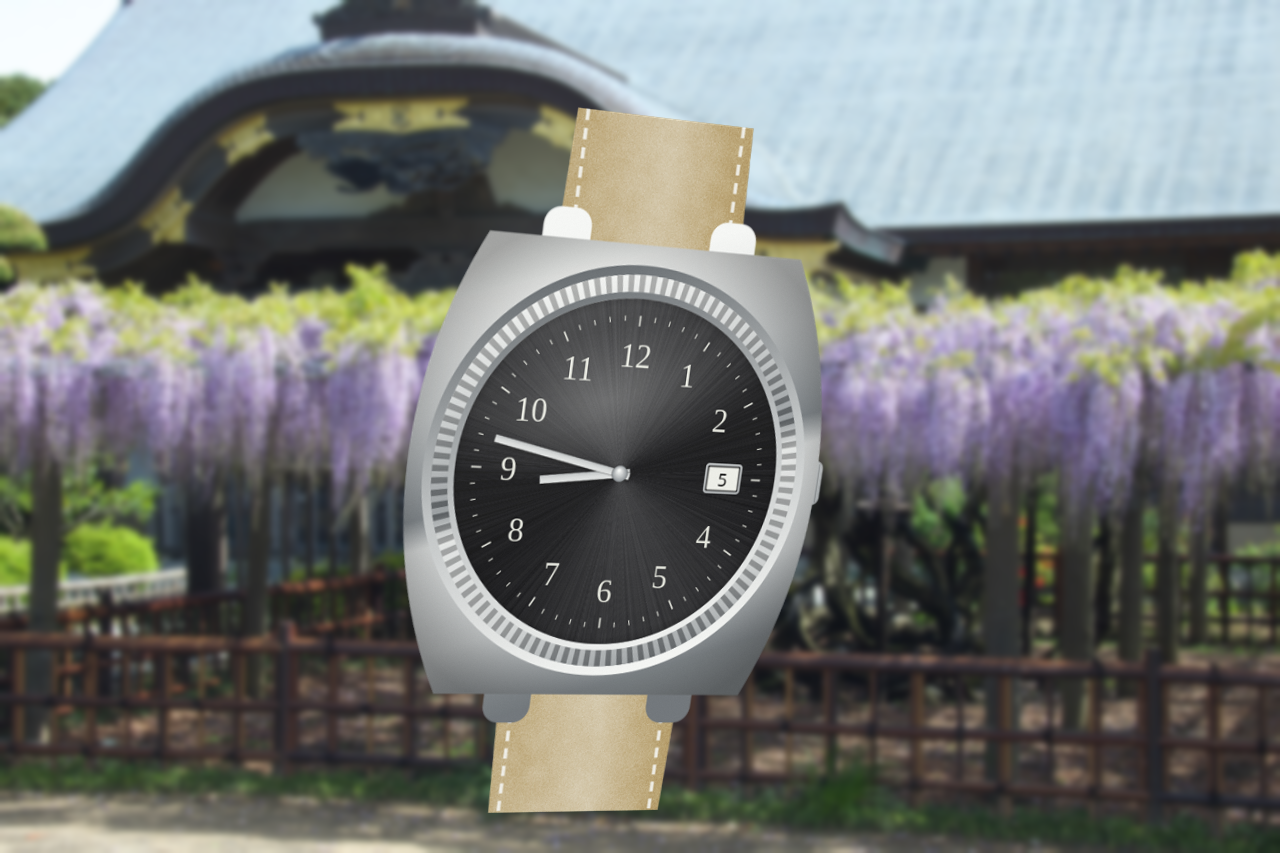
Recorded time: 8:47
